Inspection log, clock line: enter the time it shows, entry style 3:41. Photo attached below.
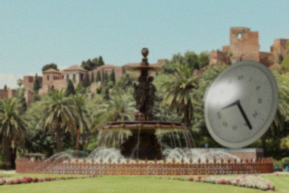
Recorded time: 8:24
